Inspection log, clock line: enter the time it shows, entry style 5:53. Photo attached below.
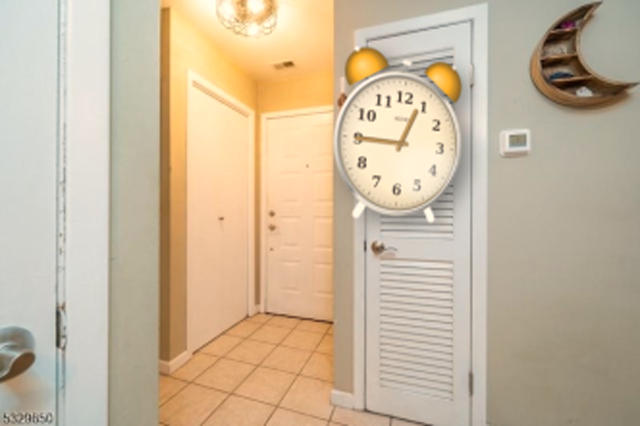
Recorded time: 12:45
